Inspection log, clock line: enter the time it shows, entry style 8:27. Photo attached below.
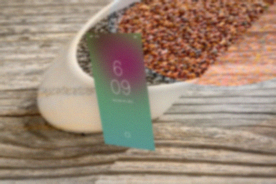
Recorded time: 6:09
